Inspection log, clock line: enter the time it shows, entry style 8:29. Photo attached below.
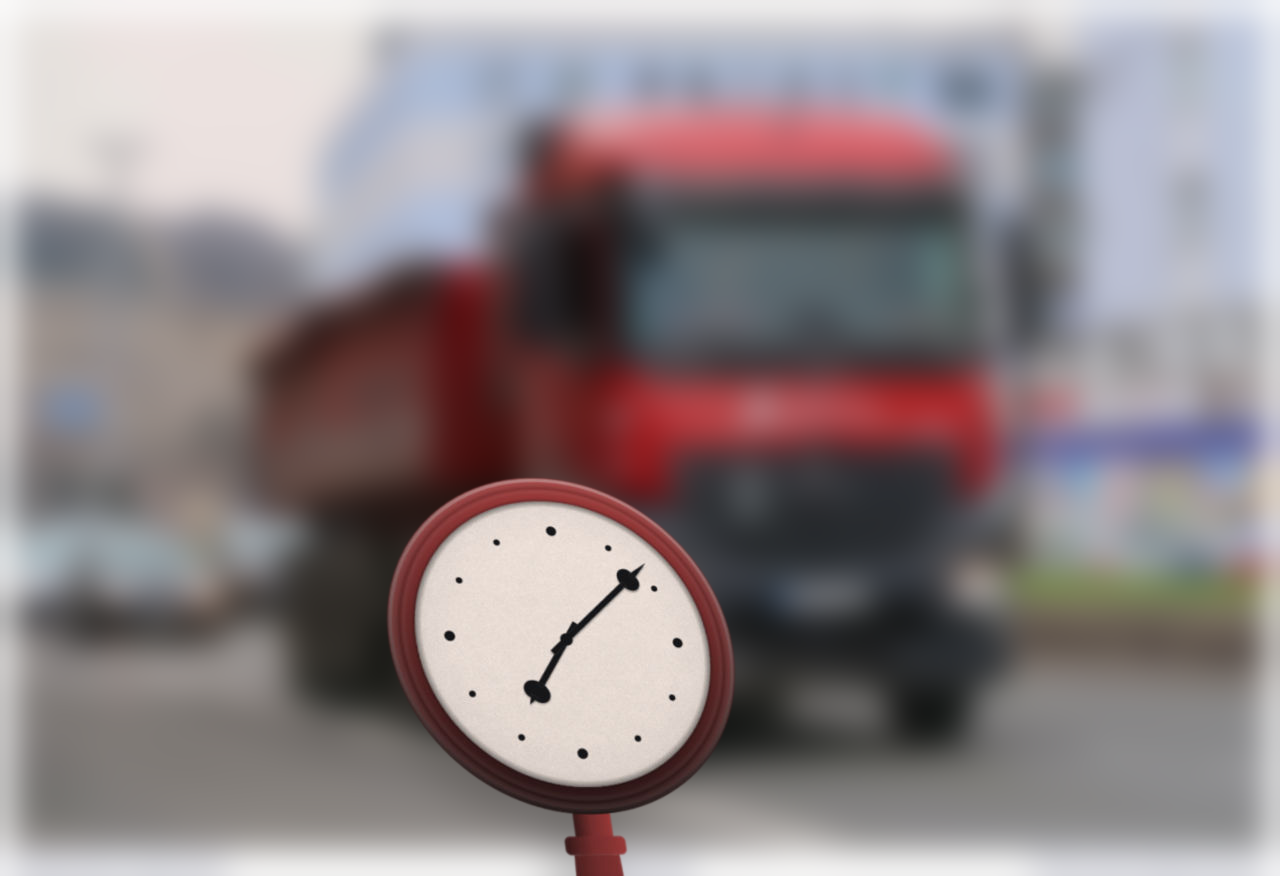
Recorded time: 7:08
